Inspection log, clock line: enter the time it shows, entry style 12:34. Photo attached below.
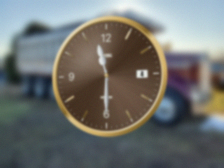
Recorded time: 11:30
